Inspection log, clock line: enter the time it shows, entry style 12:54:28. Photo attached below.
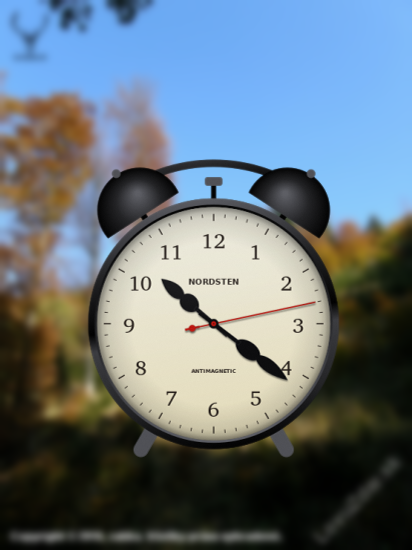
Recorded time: 10:21:13
